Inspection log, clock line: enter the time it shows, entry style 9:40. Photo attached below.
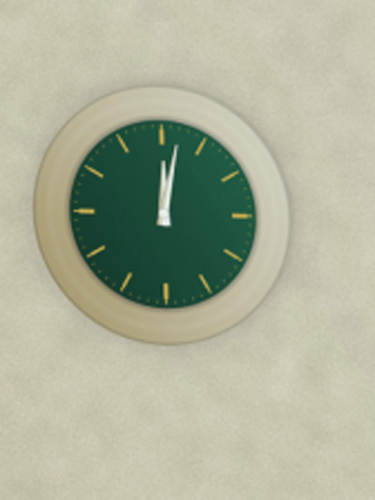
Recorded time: 12:02
